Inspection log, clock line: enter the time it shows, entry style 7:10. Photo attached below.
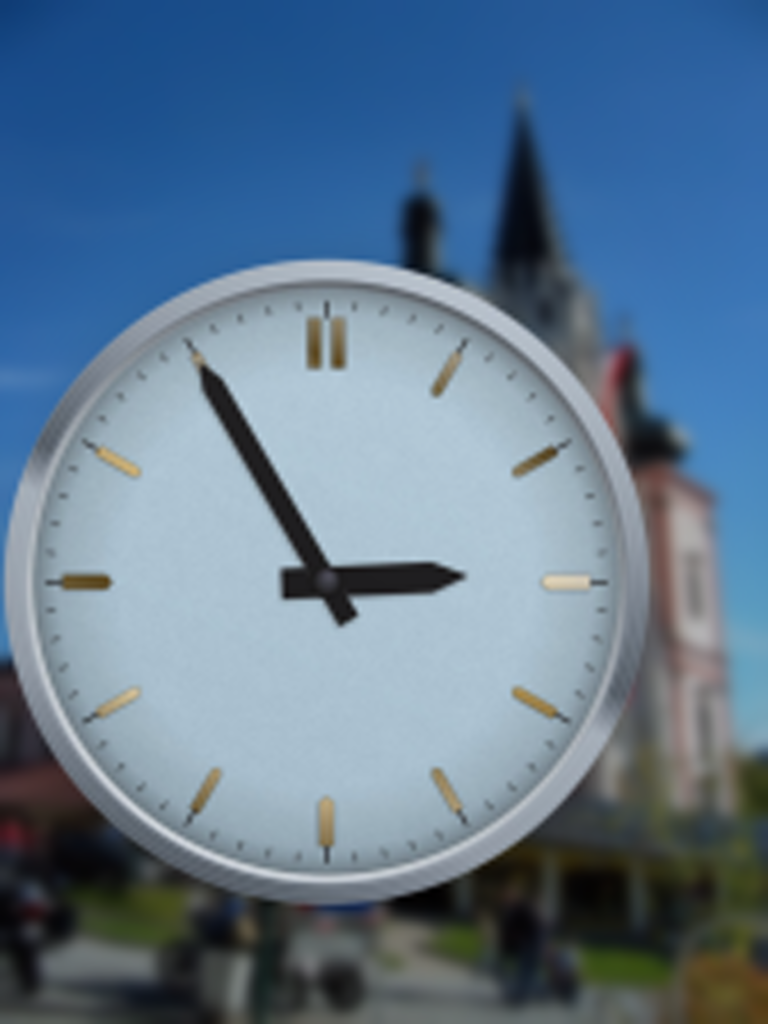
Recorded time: 2:55
